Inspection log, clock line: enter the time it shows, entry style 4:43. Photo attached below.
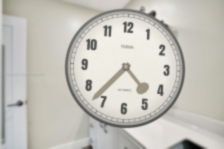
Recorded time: 4:37
